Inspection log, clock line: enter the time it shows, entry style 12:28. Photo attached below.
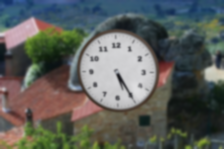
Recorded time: 5:25
